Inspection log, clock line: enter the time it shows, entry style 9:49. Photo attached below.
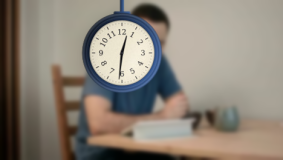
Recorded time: 12:31
